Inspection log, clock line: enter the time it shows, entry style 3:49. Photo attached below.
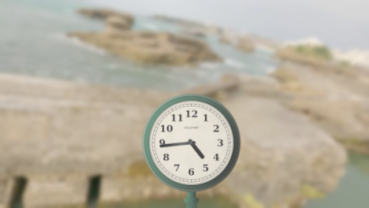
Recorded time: 4:44
